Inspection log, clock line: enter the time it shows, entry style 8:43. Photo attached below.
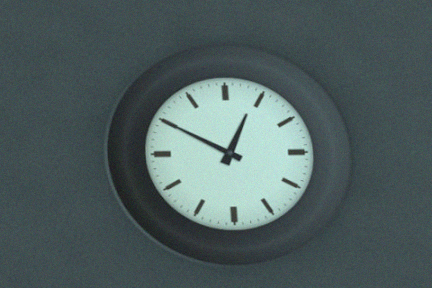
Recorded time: 12:50
